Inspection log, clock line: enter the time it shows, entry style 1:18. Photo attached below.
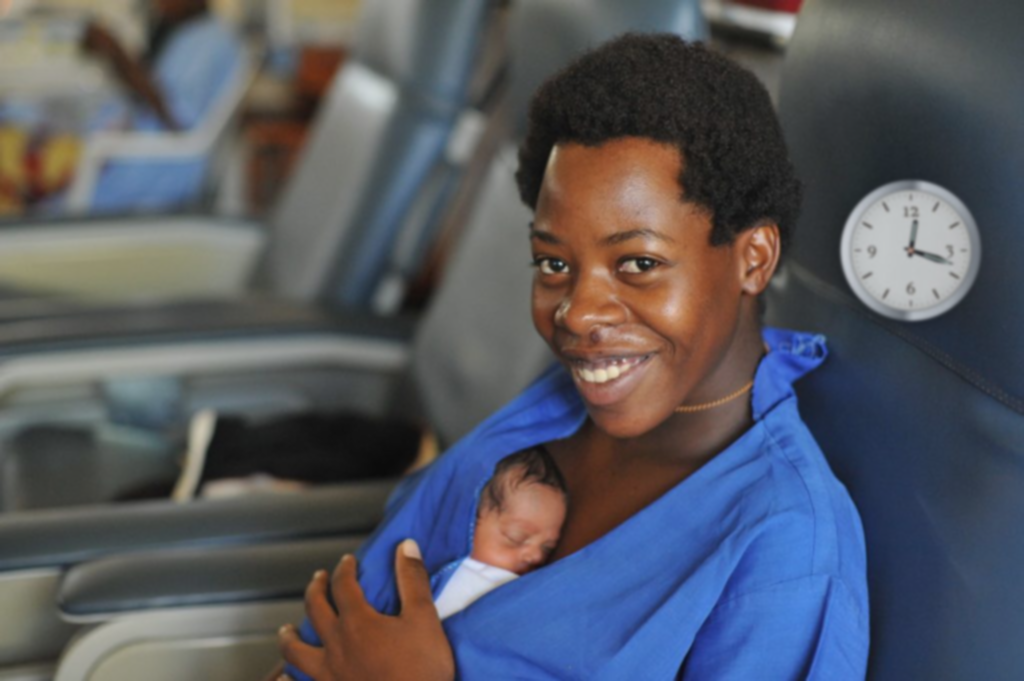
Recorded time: 12:18
